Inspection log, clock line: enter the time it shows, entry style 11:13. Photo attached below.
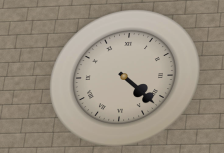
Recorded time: 4:22
